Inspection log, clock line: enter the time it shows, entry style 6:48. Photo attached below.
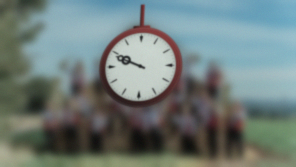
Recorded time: 9:49
